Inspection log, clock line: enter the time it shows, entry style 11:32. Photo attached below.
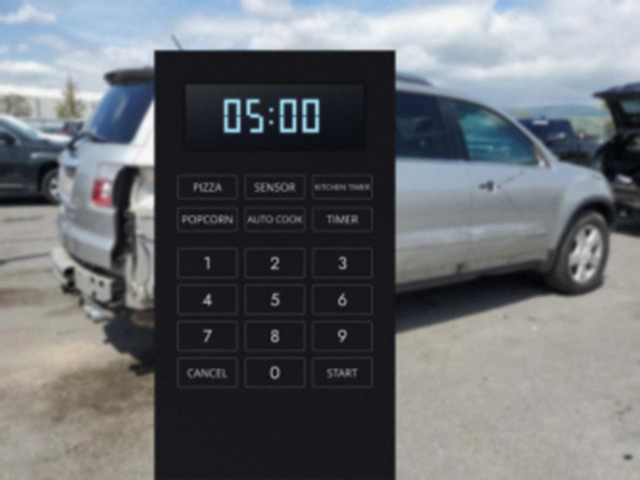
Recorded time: 5:00
